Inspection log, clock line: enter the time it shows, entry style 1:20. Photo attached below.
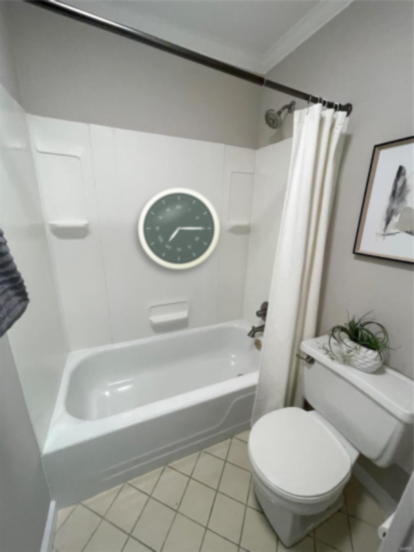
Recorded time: 7:15
